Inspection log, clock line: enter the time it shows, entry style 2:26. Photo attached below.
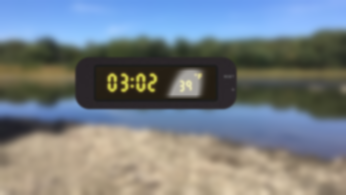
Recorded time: 3:02
